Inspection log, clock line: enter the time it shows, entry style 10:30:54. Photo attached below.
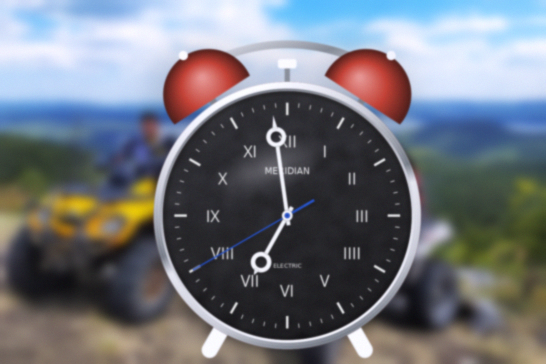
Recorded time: 6:58:40
